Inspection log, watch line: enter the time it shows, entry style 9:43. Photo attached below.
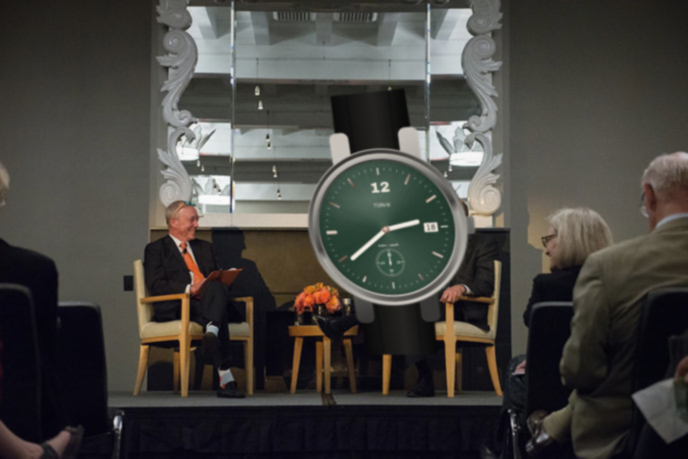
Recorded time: 2:39
